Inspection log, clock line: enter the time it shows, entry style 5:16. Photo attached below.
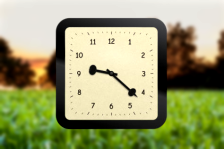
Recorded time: 9:22
